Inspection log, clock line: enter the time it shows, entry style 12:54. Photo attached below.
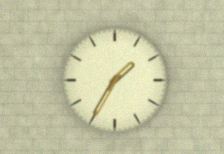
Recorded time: 1:35
